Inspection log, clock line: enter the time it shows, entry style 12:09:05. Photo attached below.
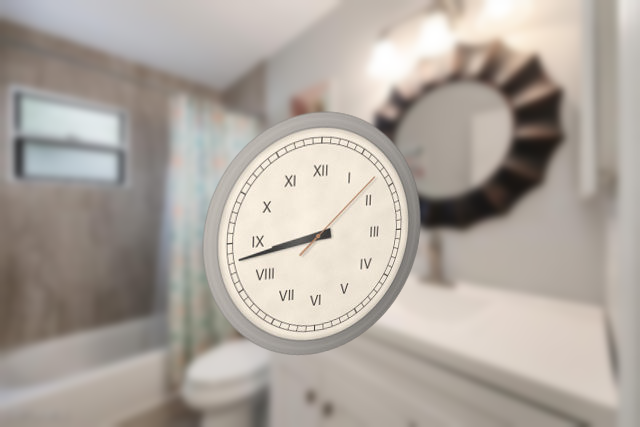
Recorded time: 8:43:08
